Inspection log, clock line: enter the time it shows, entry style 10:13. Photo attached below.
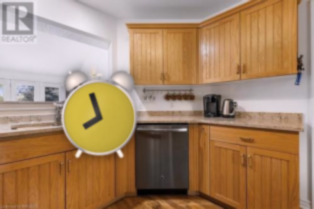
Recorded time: 7:57
